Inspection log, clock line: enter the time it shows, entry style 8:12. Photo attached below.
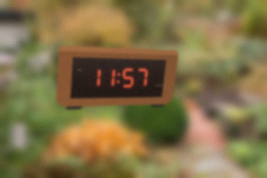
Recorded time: 11:57
